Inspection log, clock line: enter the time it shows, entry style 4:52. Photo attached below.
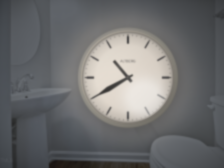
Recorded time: 10:40
